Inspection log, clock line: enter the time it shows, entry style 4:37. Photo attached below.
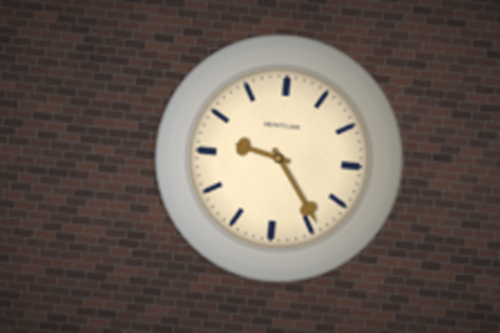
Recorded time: 9:24
